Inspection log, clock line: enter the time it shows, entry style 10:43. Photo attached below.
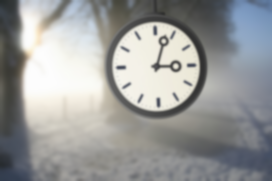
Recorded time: 3:03
